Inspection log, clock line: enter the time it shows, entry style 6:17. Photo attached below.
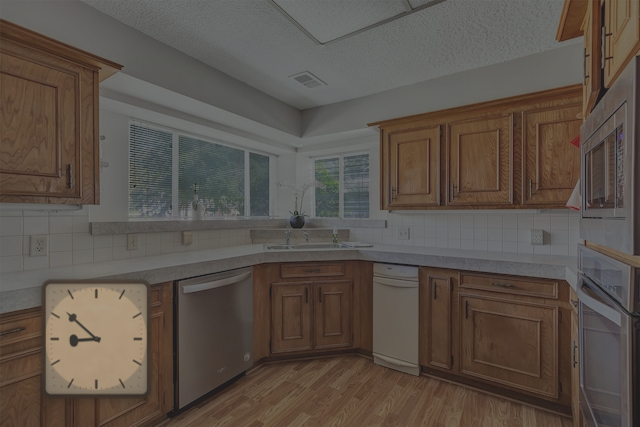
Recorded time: 8:52
